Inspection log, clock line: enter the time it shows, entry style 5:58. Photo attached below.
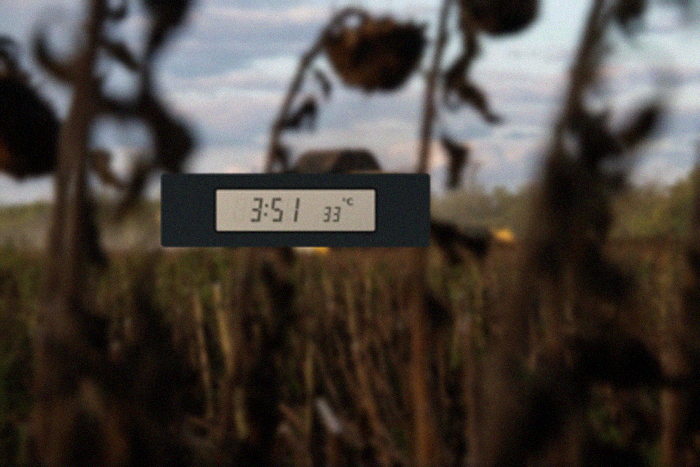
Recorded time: 3:51
